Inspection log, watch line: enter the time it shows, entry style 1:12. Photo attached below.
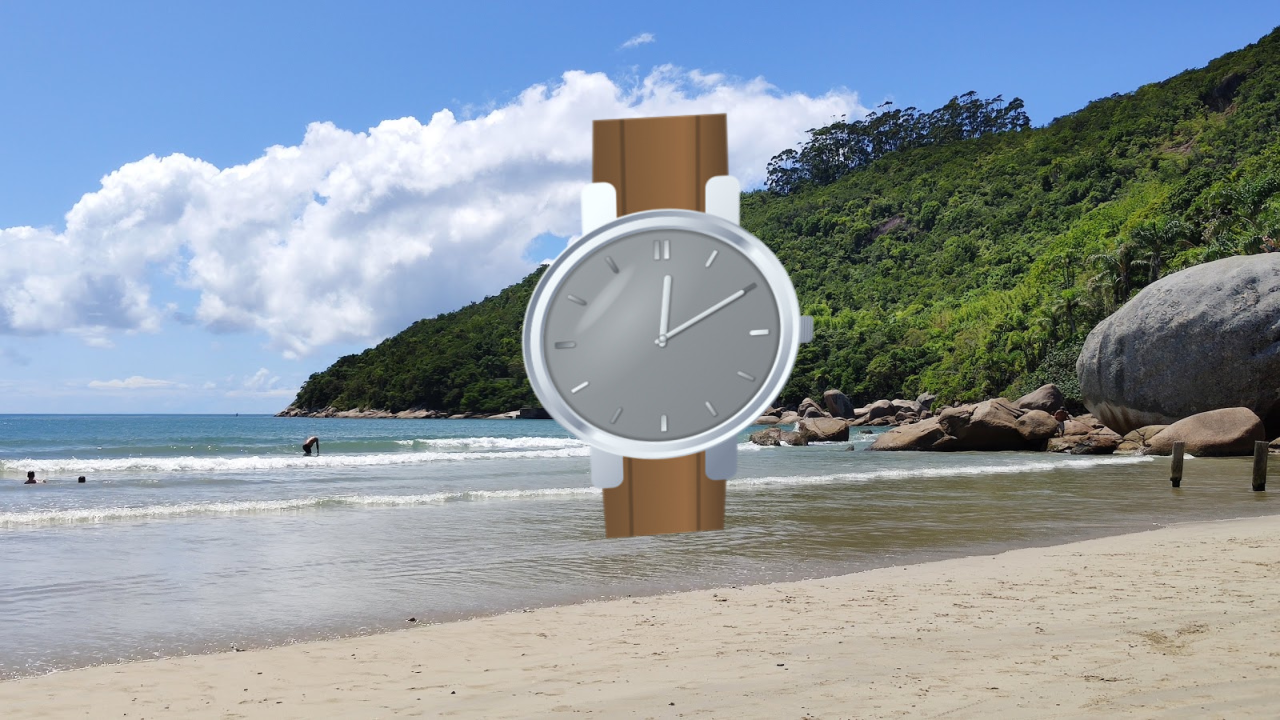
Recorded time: 12:10
